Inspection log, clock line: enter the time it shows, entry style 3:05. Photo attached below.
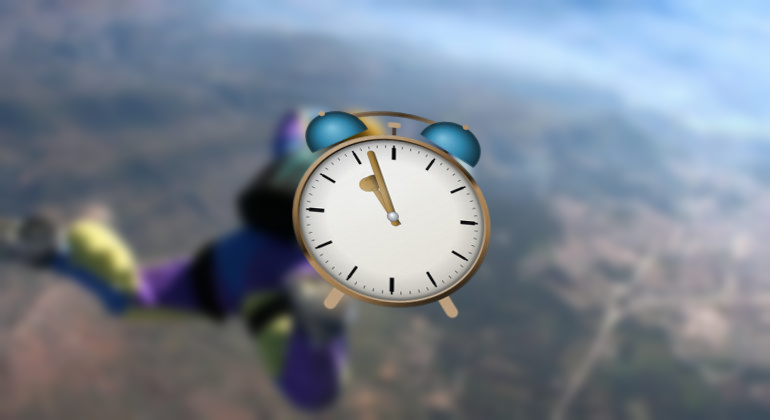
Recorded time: 10:57
